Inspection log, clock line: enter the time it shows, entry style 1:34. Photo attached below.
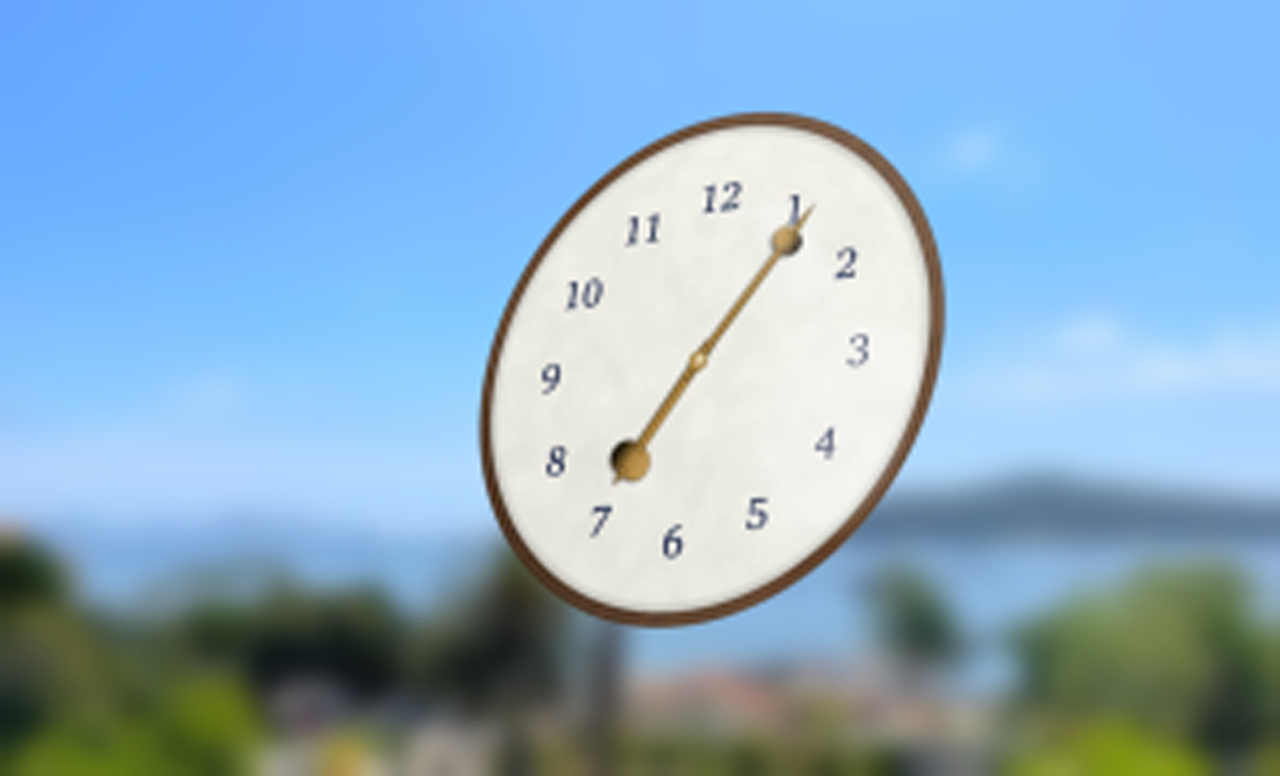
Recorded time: 7:06
